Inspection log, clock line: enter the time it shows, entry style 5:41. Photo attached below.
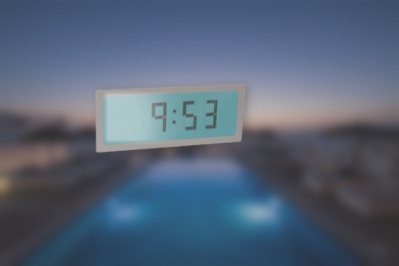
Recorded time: 9:53
